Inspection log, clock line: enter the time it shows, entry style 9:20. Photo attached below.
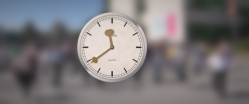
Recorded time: 11:39
